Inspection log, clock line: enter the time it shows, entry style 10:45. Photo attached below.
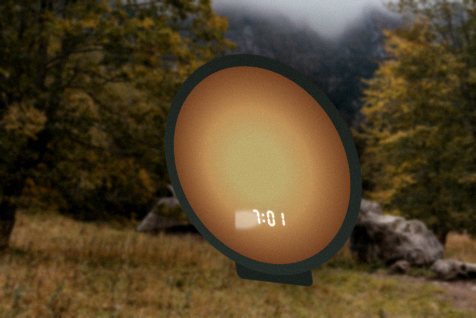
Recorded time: 7:01
